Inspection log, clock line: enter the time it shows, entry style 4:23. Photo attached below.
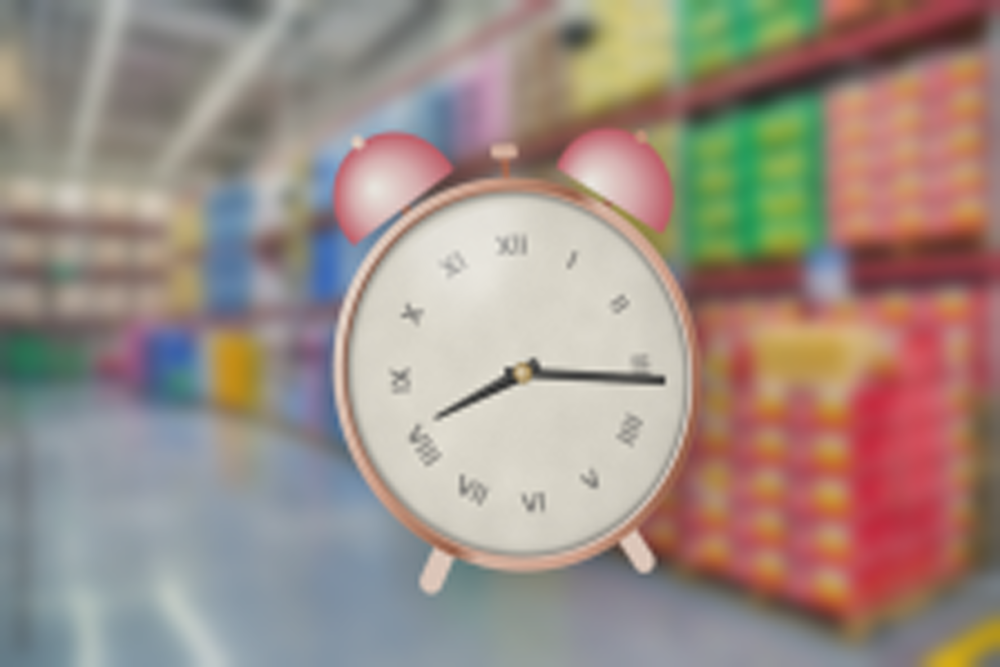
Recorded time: 8:16
